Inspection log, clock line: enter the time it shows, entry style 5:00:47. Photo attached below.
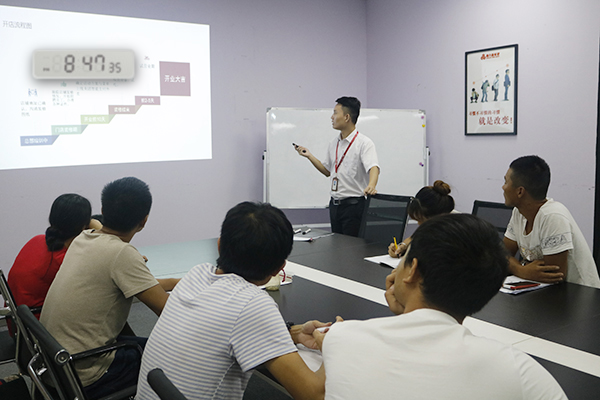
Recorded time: 8:47:35
